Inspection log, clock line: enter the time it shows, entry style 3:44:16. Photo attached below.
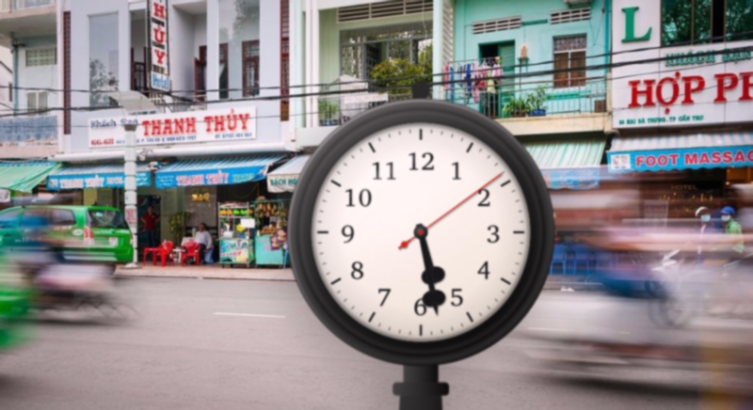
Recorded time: 5:28:09
